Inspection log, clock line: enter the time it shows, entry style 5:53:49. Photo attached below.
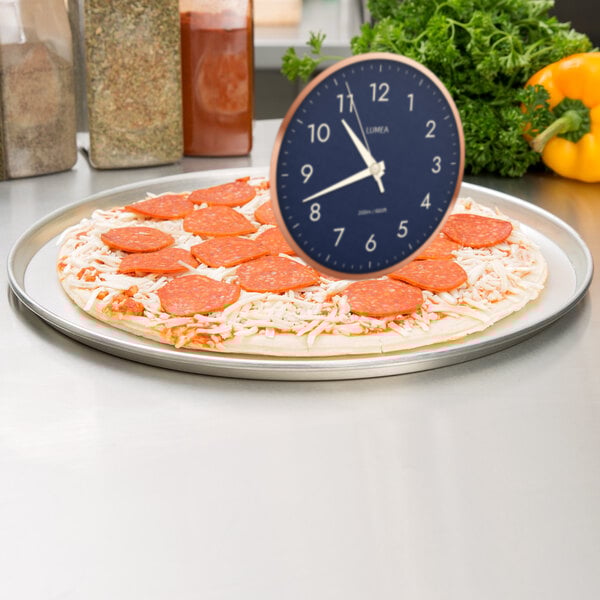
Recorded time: 10:41:56
